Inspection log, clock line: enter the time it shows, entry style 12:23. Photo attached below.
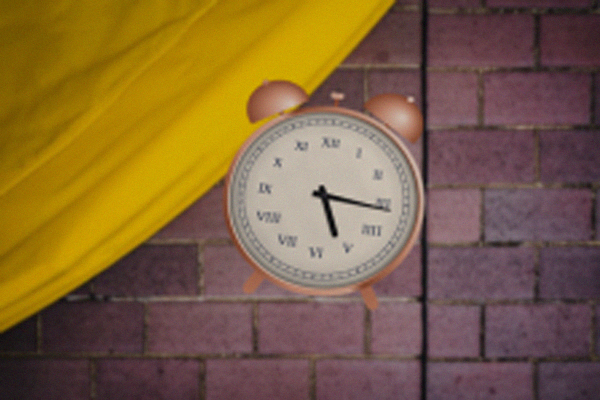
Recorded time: 5:16
